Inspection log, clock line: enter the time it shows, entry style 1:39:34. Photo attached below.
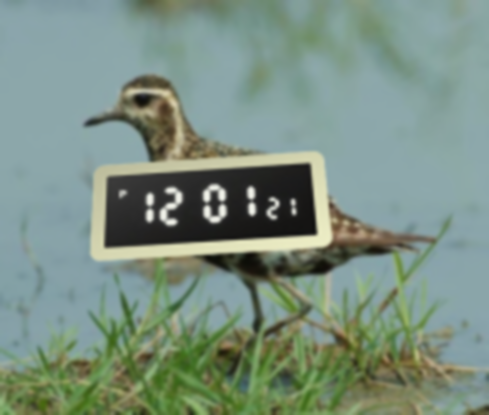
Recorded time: 12:01:21
